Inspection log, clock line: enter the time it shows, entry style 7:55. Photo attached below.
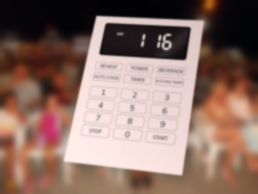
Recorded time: 1:16
